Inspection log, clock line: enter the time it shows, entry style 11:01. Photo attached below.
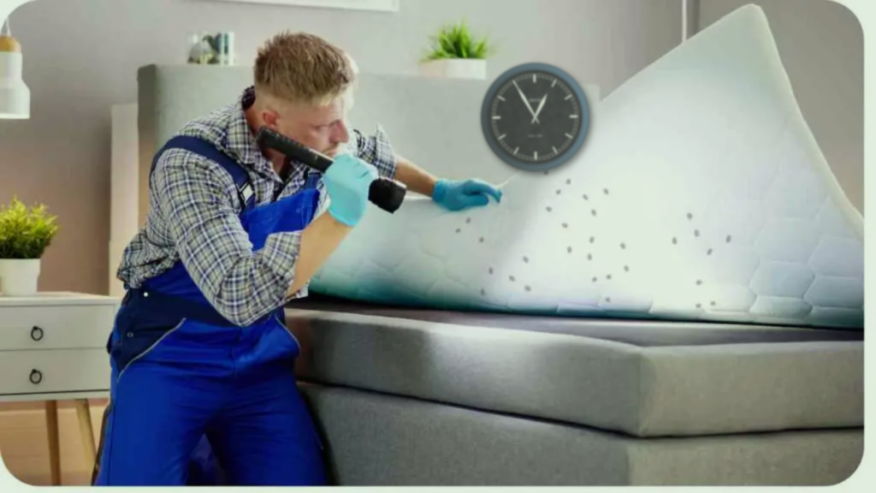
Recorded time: 12:55
